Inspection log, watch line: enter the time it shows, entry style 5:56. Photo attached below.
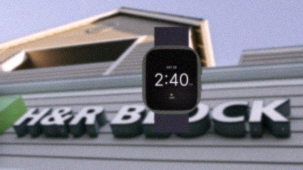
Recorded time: 2:40
